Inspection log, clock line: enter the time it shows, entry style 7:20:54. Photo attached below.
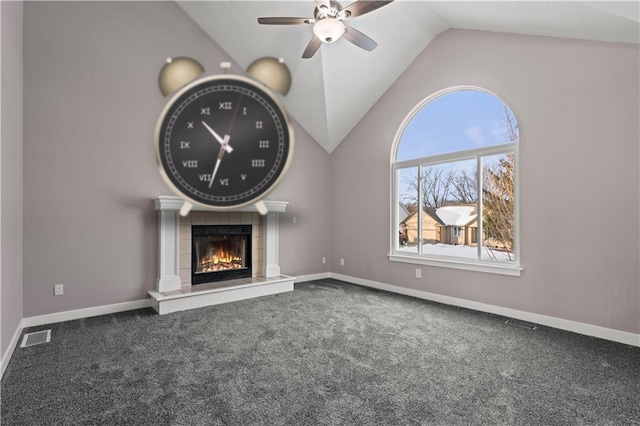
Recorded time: 10:33:03
